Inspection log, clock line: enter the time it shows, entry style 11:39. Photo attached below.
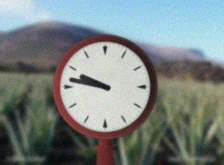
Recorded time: 9:47
